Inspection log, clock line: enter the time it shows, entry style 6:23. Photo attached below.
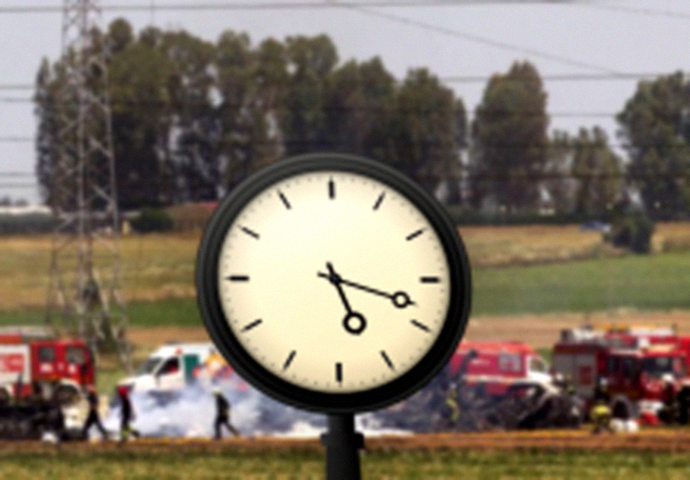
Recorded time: 5:18
